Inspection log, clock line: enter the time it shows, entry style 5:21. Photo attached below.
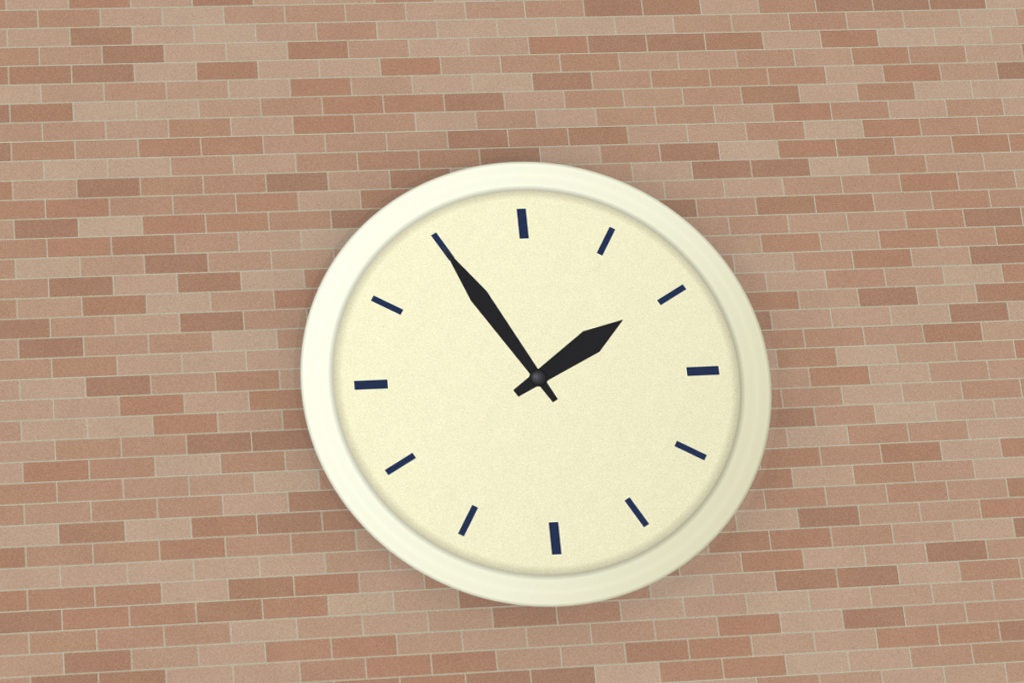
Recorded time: 1:55
